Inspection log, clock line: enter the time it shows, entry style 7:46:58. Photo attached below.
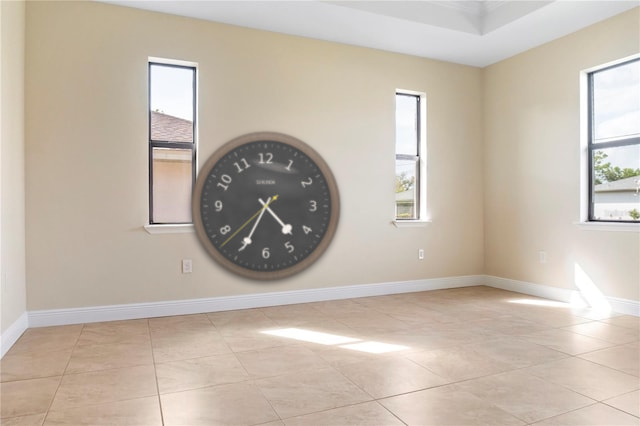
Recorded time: 4:34:38
